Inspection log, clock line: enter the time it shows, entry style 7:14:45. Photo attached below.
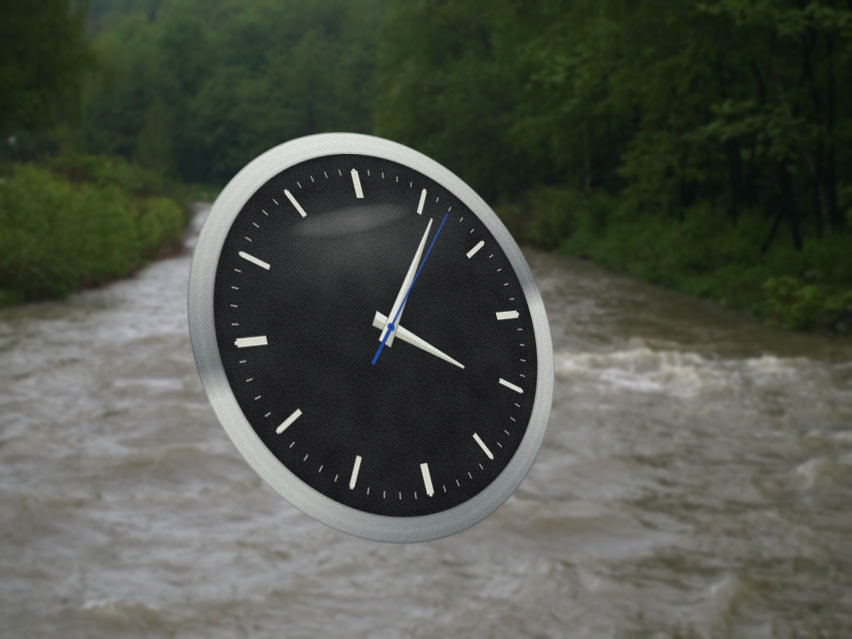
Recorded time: 4:06:07
